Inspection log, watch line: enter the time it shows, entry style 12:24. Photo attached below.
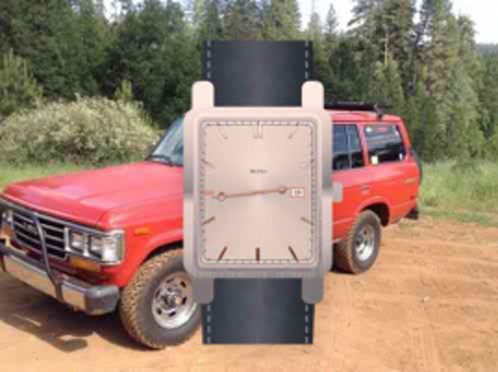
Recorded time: 2:44
